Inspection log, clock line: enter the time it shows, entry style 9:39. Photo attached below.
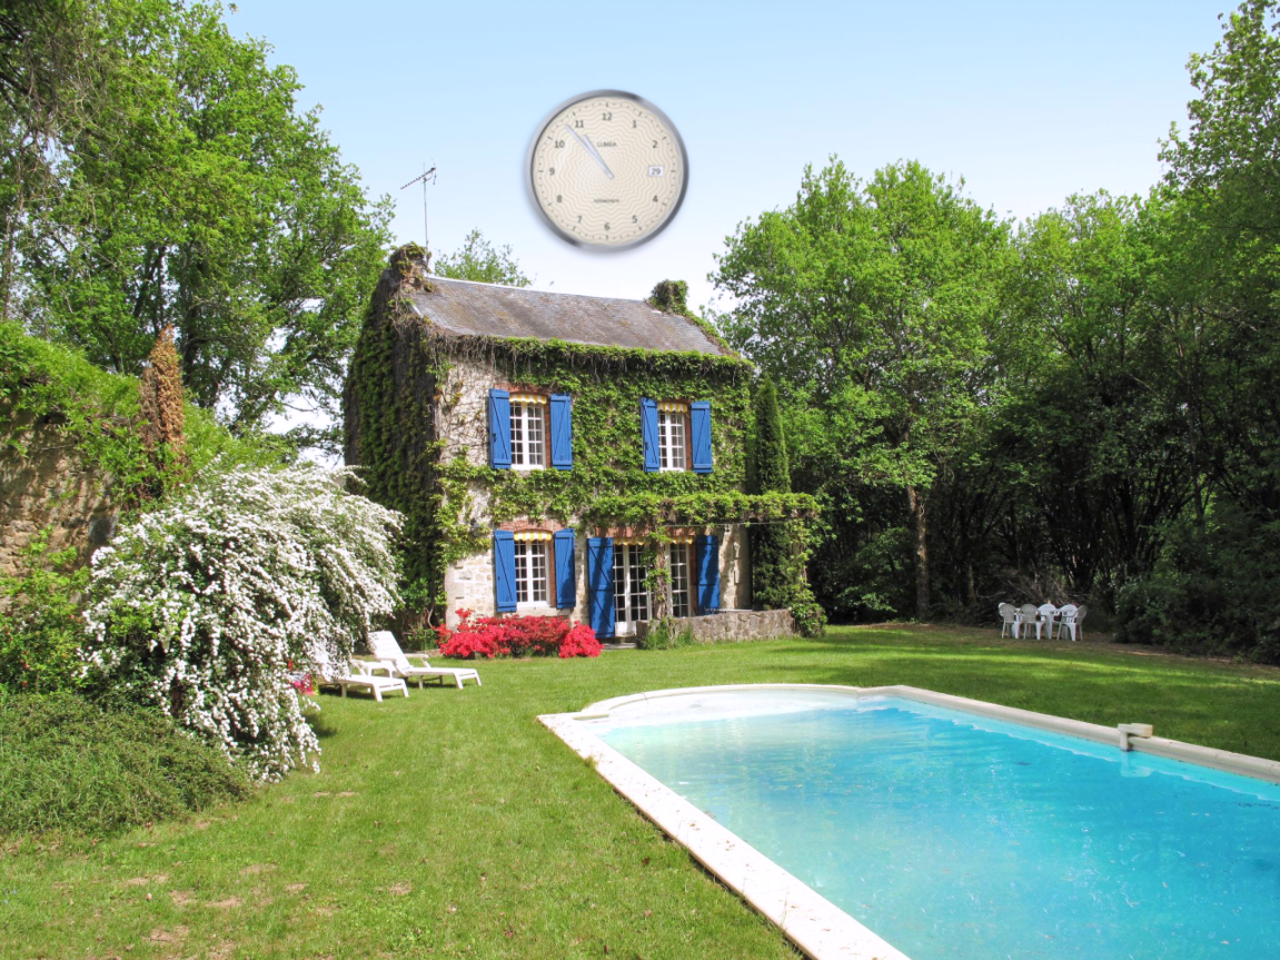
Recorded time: 10:53
